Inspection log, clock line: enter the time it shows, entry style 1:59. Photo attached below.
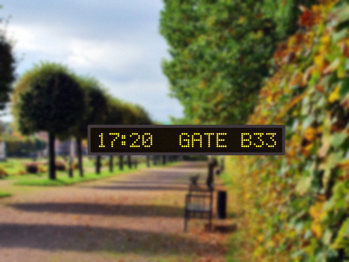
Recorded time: 17:20
